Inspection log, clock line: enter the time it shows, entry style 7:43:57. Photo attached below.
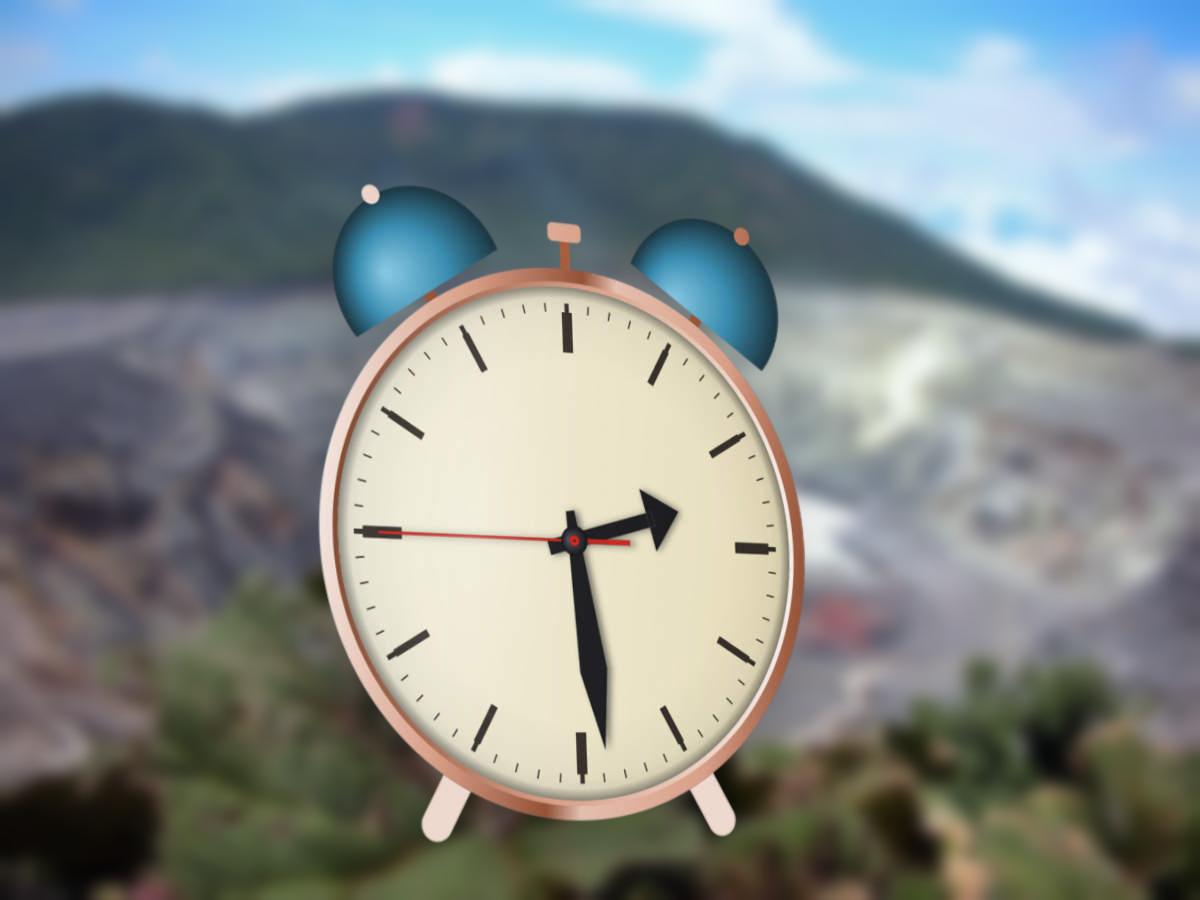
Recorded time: 2:28:45
